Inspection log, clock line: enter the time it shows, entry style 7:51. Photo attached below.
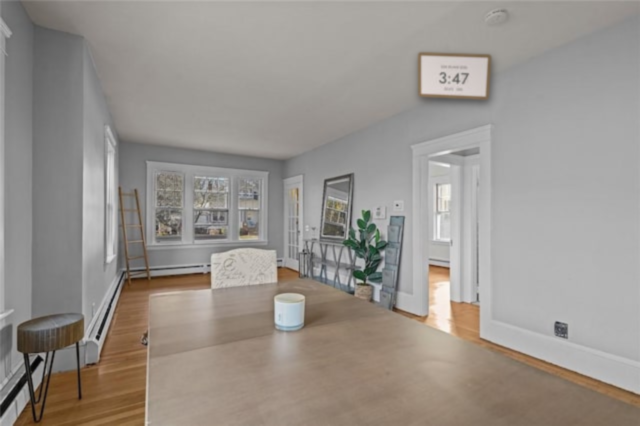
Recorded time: 3:47
